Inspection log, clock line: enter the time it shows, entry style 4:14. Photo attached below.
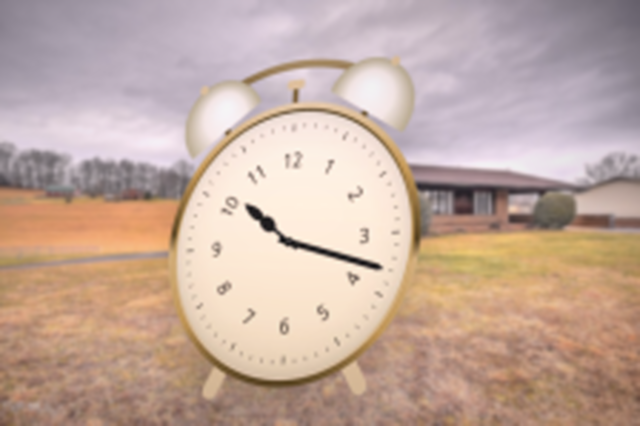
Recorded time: 10:18
